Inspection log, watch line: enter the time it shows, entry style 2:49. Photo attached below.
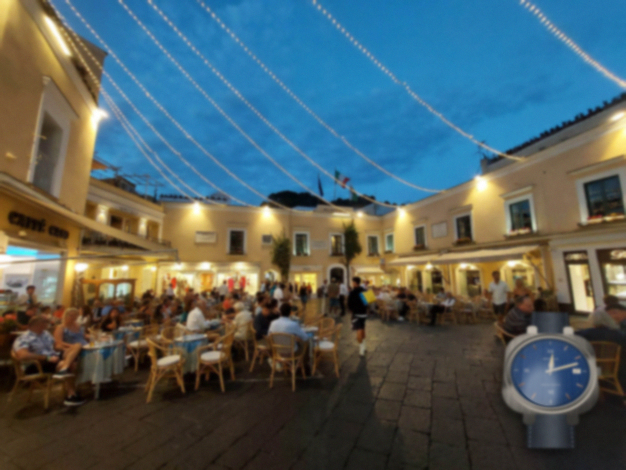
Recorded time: 12:12
